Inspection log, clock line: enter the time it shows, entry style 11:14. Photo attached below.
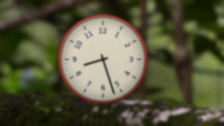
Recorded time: 8:27
